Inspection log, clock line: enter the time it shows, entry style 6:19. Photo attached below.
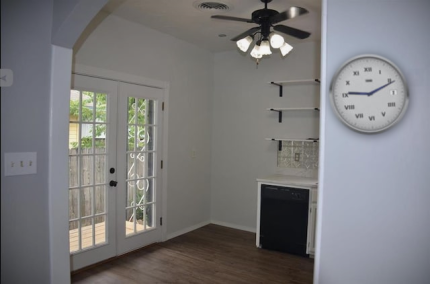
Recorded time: 9:11
